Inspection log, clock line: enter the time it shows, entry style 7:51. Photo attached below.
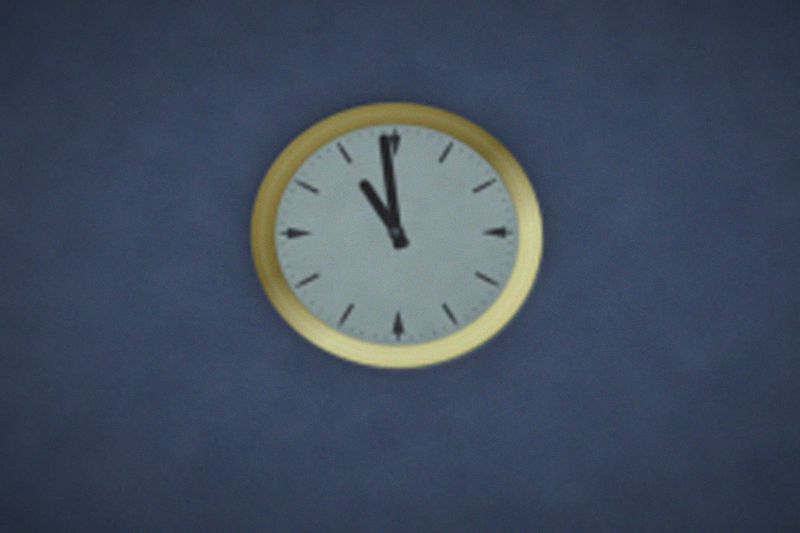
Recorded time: 10:59
